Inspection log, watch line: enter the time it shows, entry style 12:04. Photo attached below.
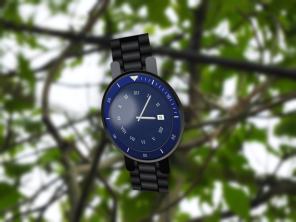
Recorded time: 3:06
